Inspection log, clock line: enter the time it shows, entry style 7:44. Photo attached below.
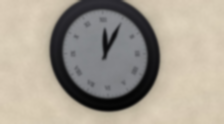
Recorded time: 12:05
